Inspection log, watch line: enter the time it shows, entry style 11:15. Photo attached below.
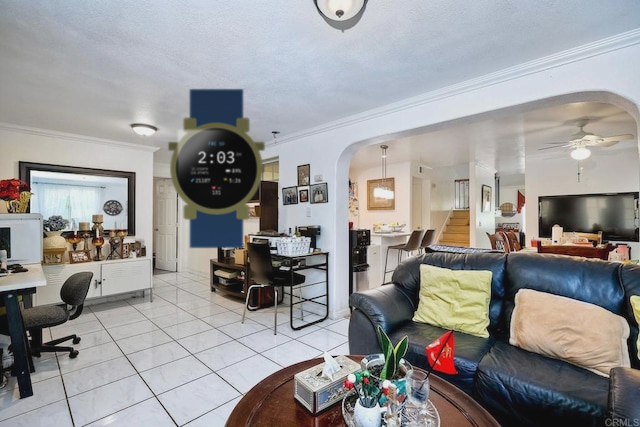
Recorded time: 2:03
